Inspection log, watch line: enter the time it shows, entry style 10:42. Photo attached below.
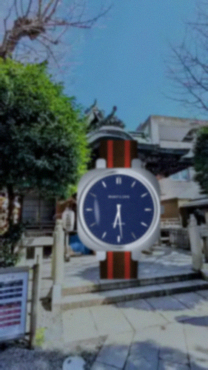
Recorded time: 6:29
